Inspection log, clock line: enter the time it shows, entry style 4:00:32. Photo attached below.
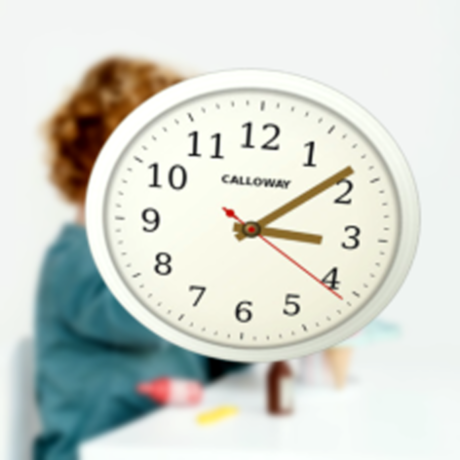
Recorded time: 3:08:21
